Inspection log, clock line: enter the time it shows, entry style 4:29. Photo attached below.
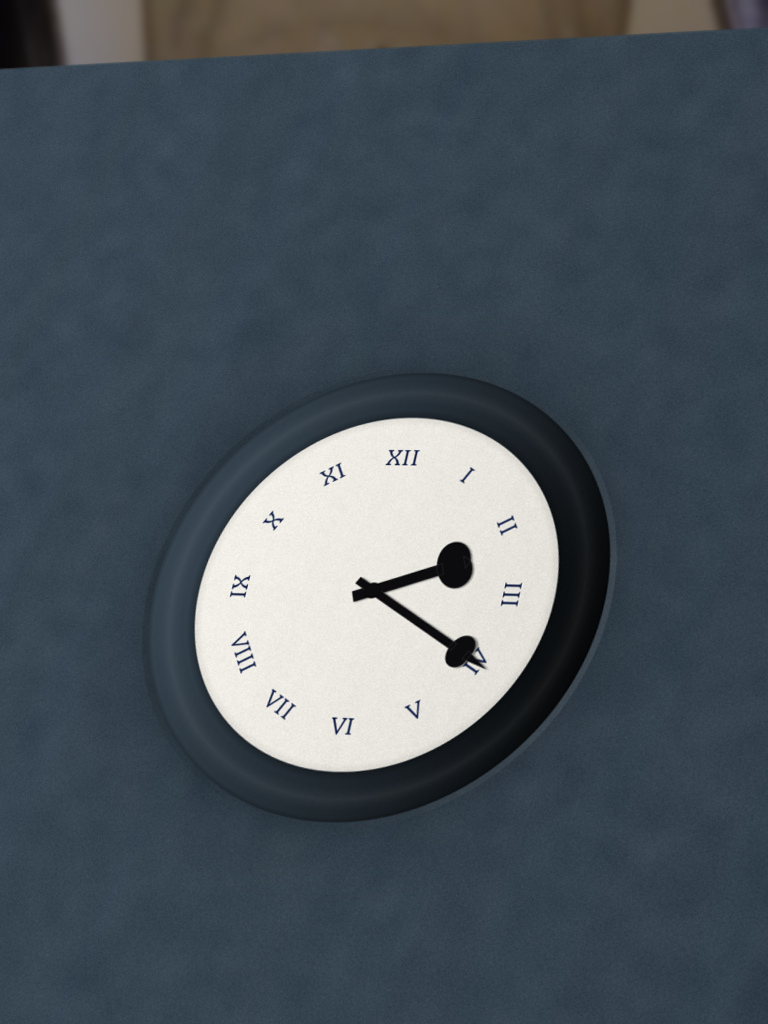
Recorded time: 2:20
